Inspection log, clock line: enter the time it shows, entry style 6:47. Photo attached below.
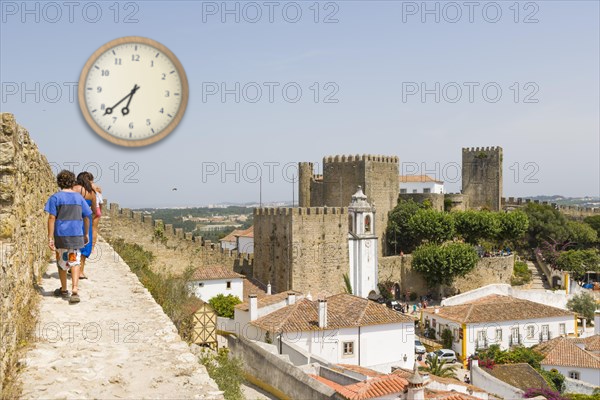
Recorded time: 6:38
